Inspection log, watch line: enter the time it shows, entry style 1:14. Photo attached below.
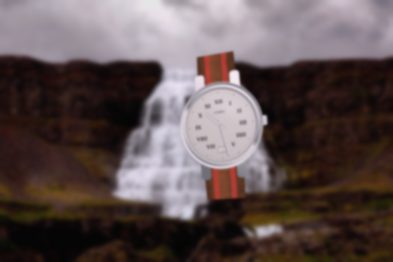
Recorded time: 10:28
